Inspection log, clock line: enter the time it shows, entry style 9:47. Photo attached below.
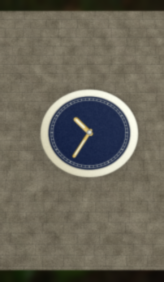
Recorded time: 10:35
